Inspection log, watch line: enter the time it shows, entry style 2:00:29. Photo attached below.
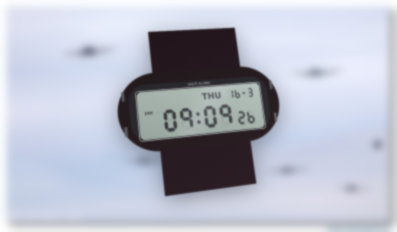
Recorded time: 9:09:26
